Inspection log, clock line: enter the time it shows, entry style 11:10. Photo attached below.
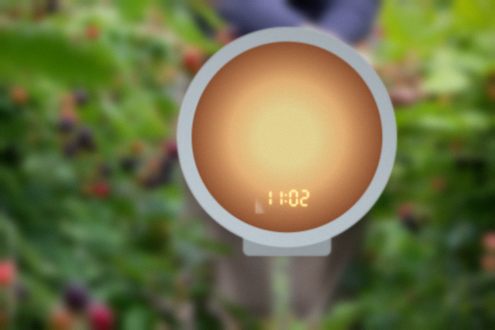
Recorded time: 11:02
